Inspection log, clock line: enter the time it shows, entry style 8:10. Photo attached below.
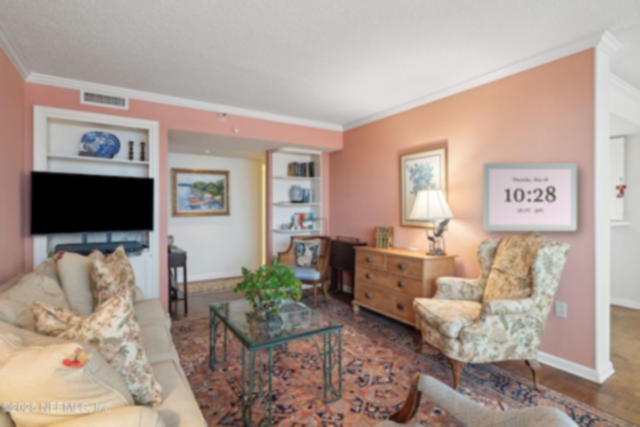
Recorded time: 10:28
